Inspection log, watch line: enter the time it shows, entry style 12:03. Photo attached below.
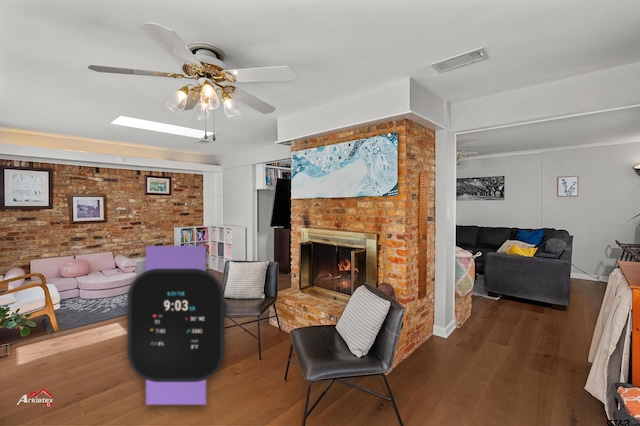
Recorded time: 9:03
